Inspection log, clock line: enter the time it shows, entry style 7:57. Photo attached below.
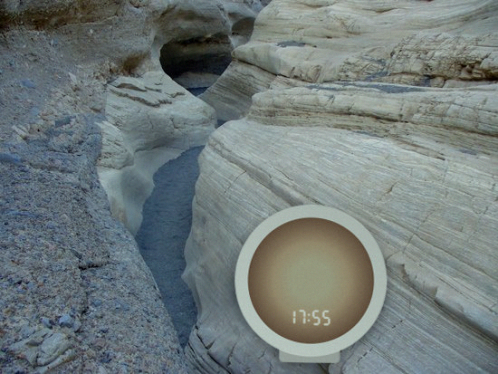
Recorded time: 17:55
